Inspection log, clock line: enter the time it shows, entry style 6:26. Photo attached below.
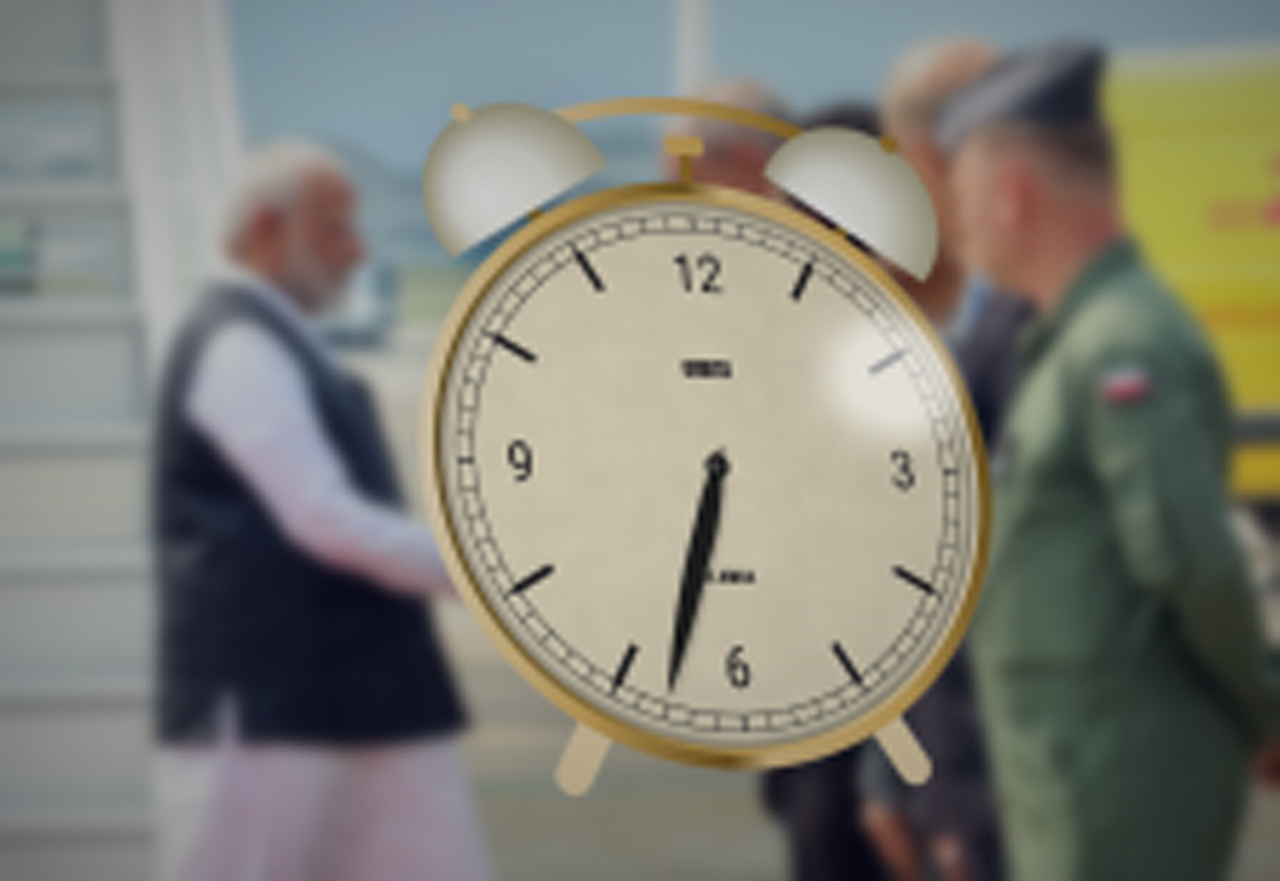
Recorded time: 6:33
